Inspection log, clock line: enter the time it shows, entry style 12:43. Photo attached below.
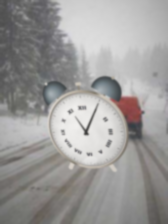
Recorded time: 11:05
